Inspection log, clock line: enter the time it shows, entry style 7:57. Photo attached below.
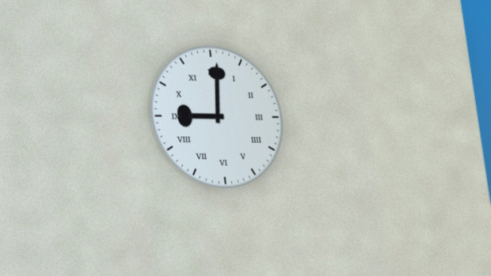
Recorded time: 9:01
